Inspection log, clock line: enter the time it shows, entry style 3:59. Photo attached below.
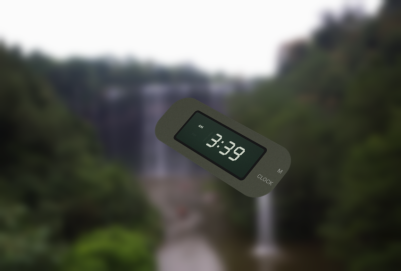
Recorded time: 3:39
